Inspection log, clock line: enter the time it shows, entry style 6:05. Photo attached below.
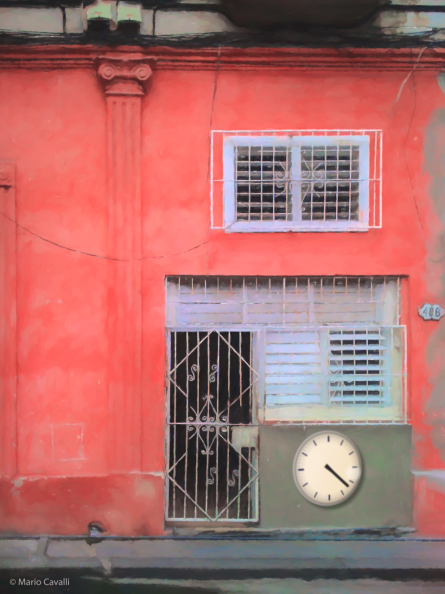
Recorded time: 4:22
